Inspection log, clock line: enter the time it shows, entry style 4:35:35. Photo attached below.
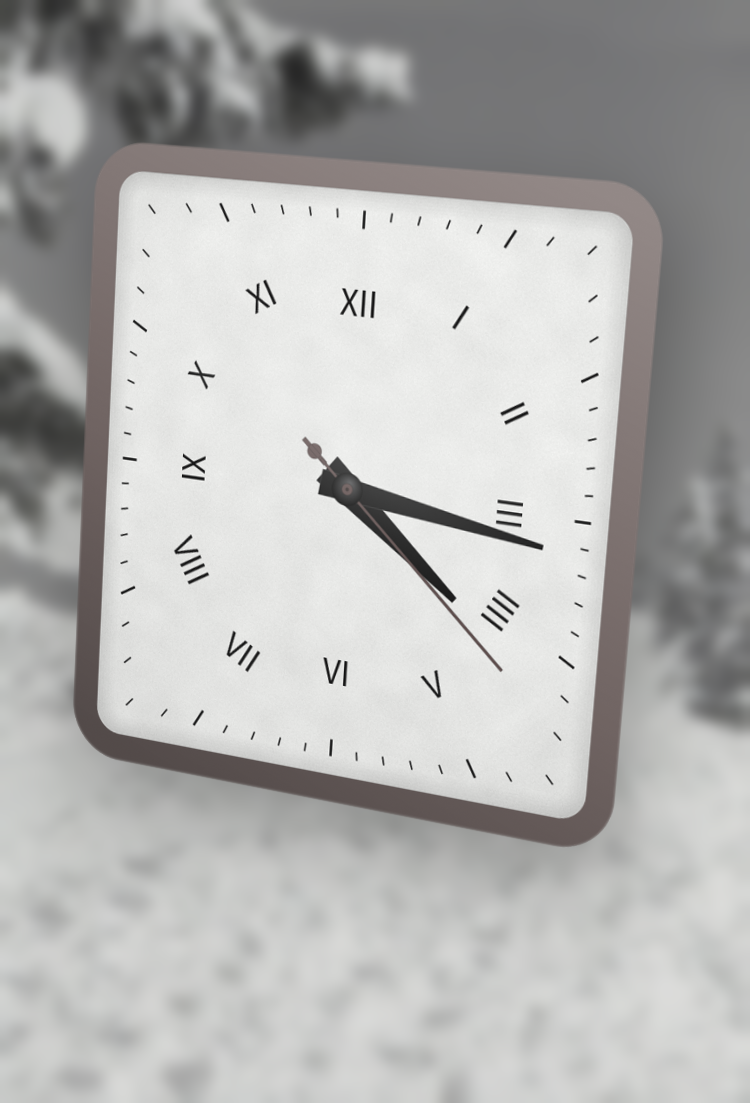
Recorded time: 4:16:22
